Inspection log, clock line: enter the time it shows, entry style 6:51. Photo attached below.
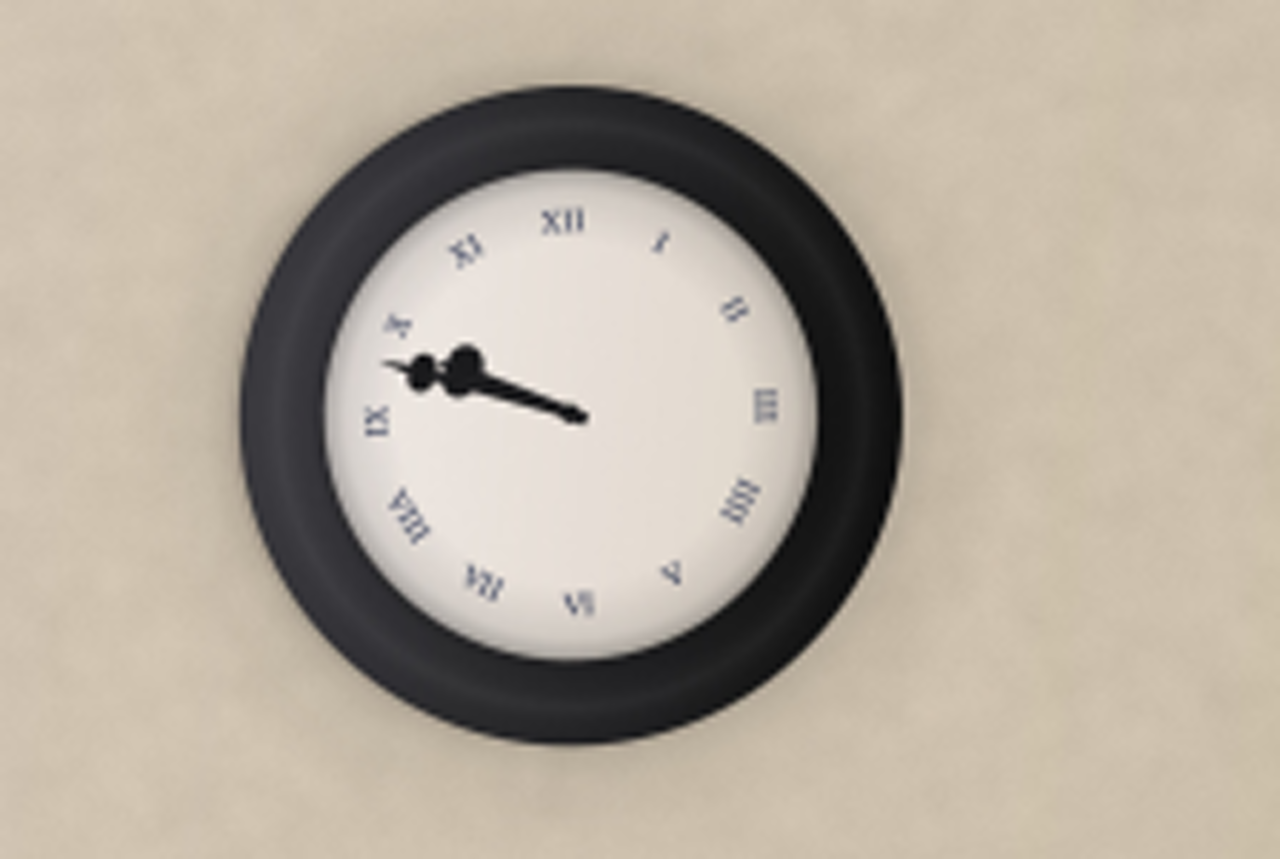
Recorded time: 9:48
